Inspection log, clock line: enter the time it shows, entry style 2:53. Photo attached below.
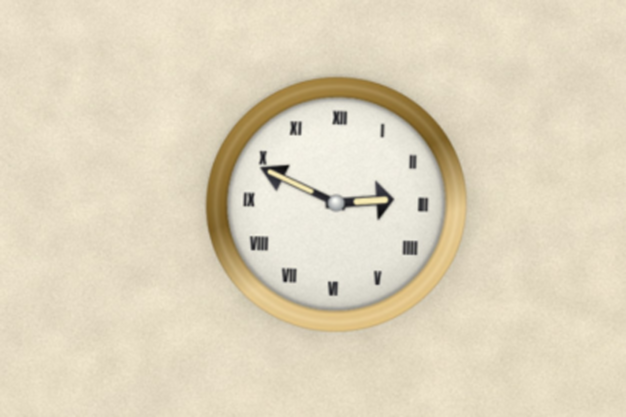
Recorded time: 2:49
